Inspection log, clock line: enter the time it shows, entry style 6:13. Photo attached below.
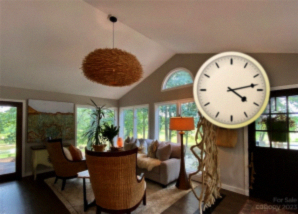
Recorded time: 4:13
